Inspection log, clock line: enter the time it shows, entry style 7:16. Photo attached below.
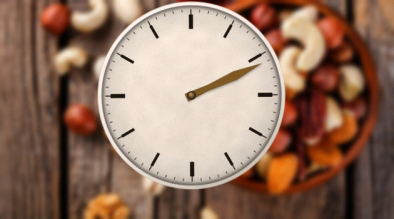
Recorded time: 2:11
